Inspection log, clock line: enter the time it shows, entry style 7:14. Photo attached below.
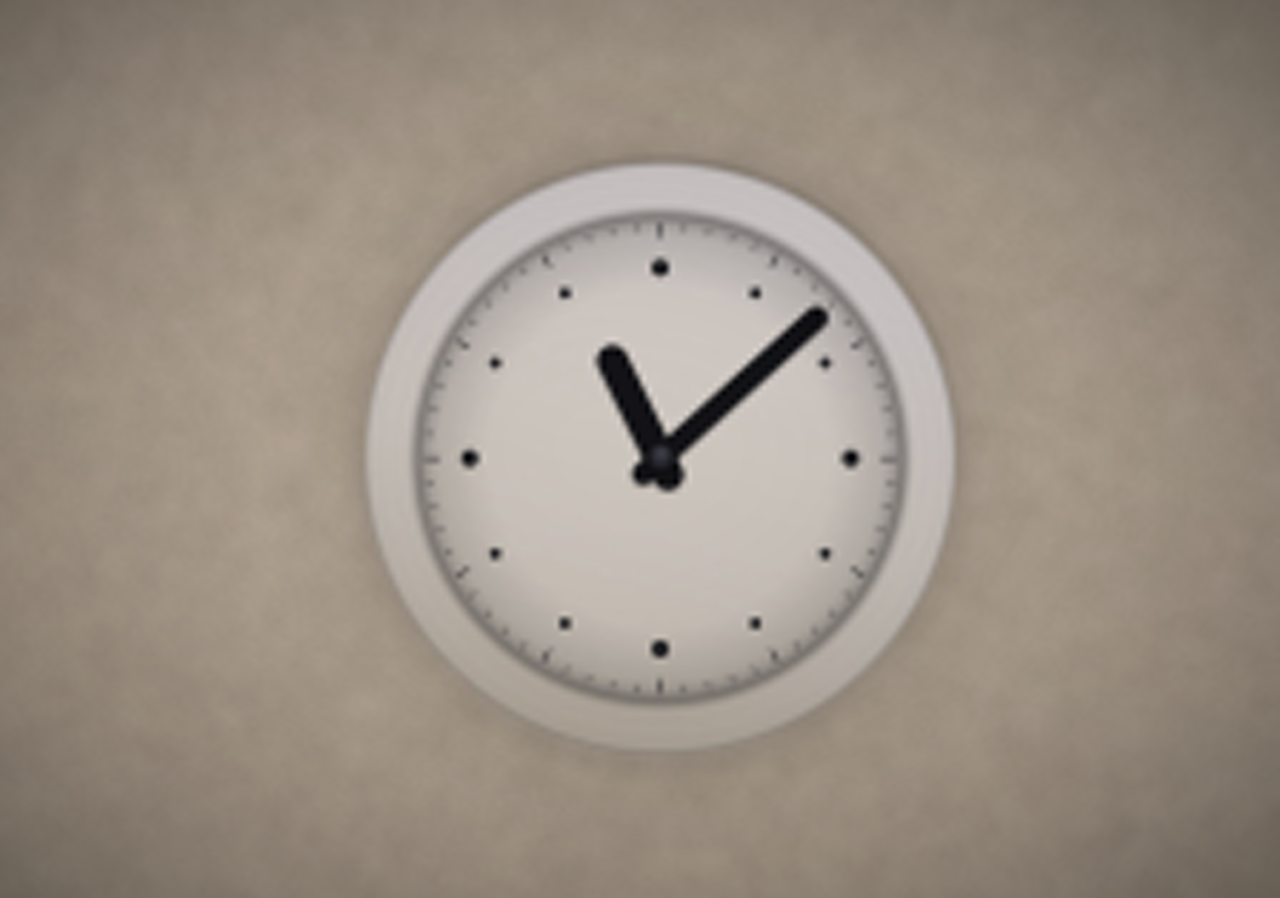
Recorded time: 11:08
